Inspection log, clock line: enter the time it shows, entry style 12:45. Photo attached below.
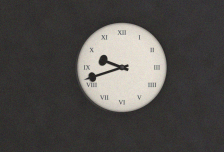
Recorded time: 9:42
